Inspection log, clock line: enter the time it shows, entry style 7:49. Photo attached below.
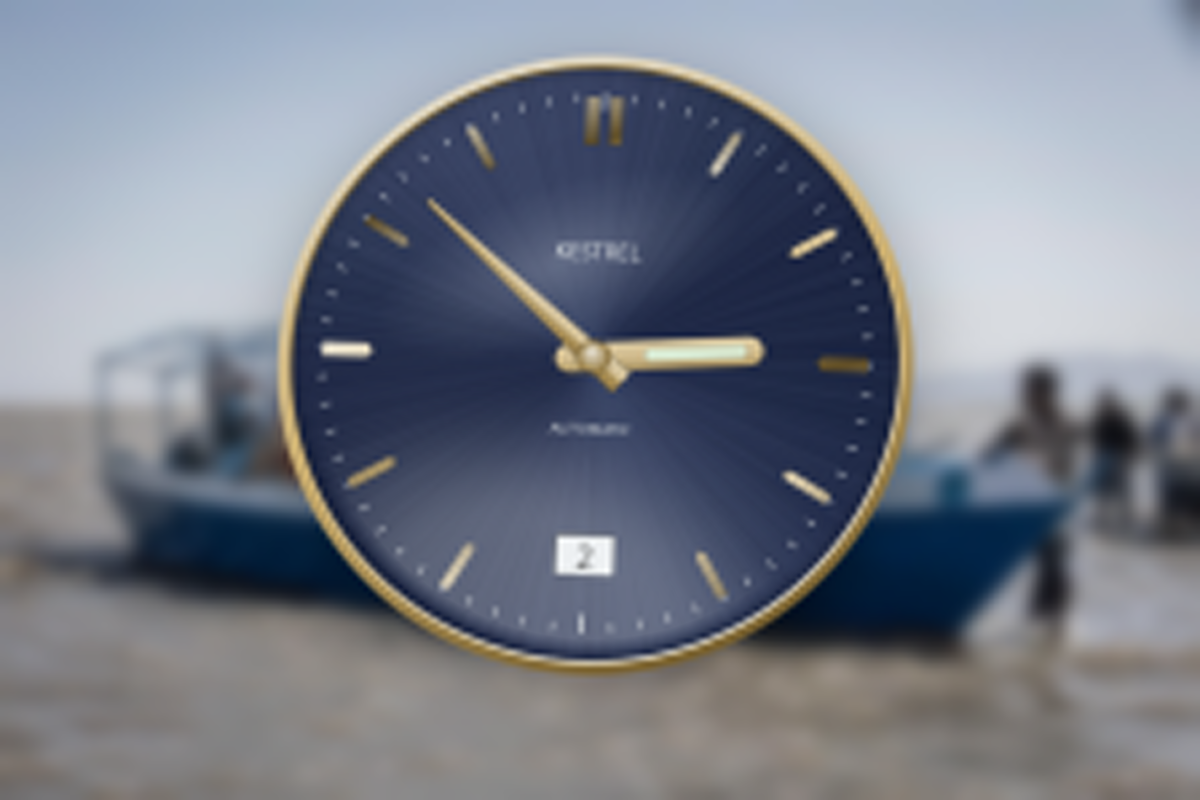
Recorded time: 2:52
